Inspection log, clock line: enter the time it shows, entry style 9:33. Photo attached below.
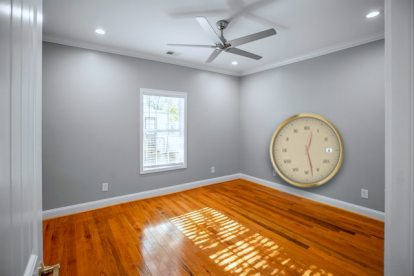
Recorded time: 12:28
